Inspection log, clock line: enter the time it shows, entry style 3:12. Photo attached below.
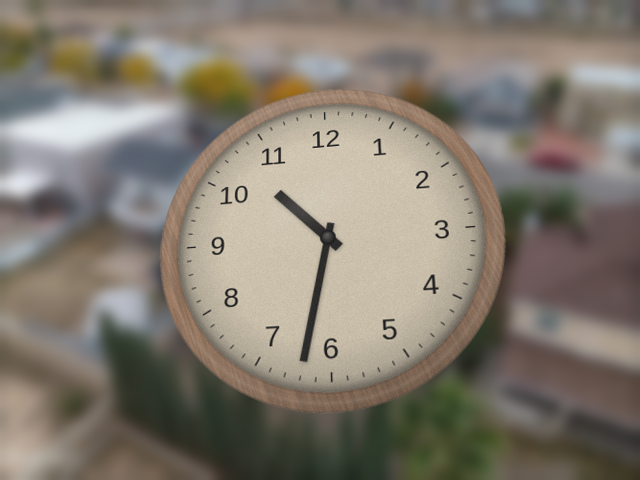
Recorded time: 10:32
